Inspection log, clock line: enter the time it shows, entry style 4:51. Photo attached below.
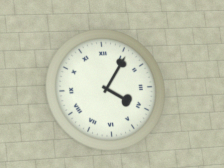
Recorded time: 4:06
